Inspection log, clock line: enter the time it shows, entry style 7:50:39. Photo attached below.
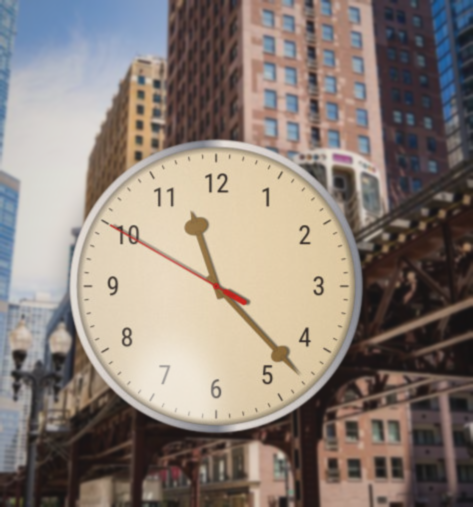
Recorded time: 11:22:50
